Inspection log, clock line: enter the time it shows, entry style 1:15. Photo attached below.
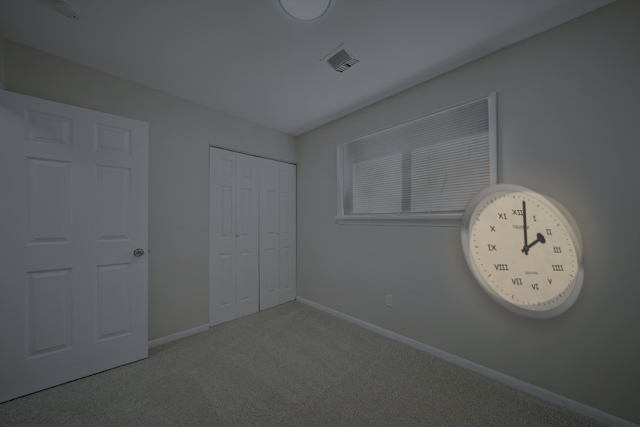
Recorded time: 2:02
